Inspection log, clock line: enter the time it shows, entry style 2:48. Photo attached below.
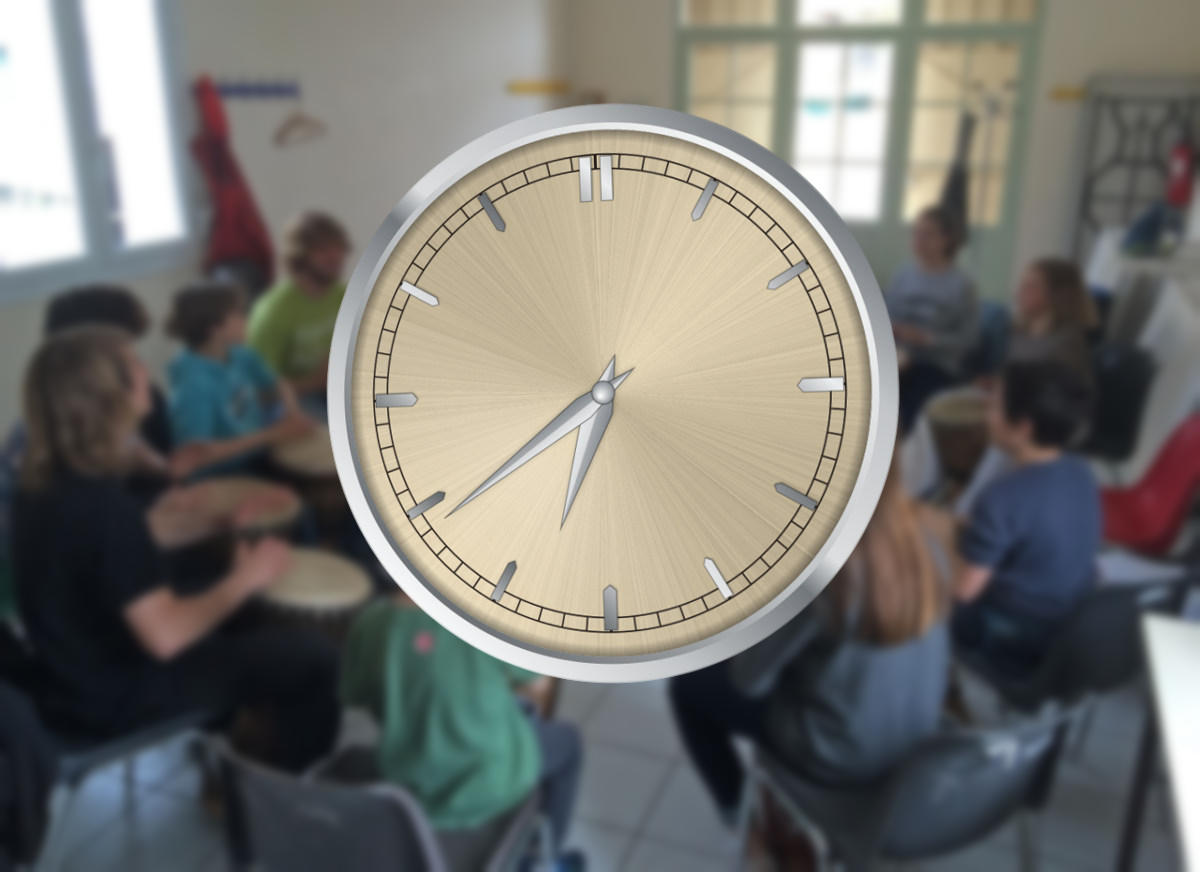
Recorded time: 6:39
